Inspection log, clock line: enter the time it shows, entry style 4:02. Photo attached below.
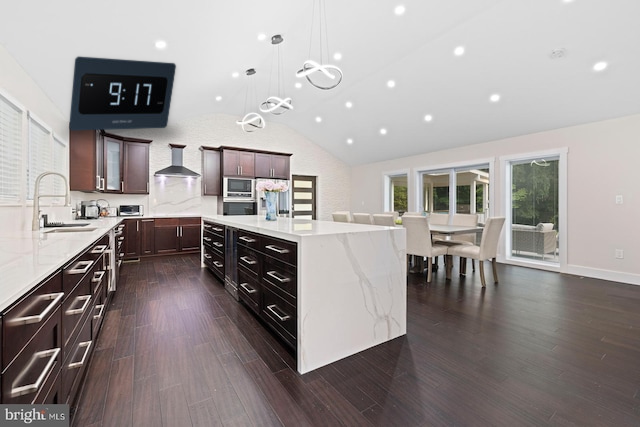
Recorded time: 9:17
